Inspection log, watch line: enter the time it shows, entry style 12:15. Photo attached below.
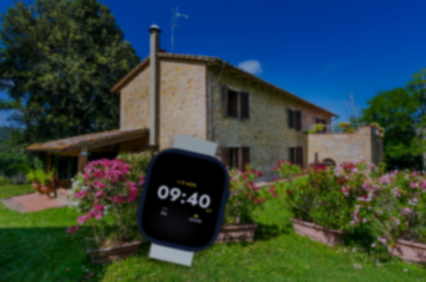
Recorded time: 9:40
